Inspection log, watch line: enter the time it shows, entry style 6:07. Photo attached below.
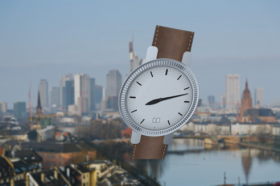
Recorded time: 8:12
